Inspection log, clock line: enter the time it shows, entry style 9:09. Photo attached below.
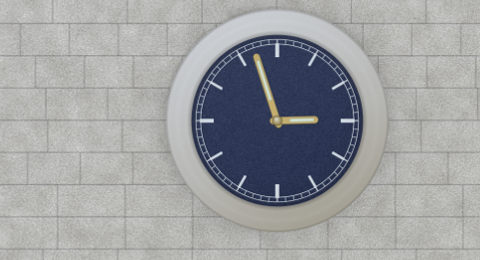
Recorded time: 2:57
